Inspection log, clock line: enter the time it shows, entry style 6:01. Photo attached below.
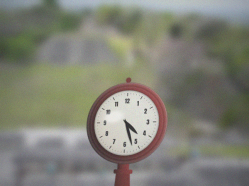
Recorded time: 4:27
